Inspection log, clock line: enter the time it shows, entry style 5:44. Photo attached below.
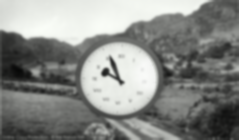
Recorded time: 9:56
